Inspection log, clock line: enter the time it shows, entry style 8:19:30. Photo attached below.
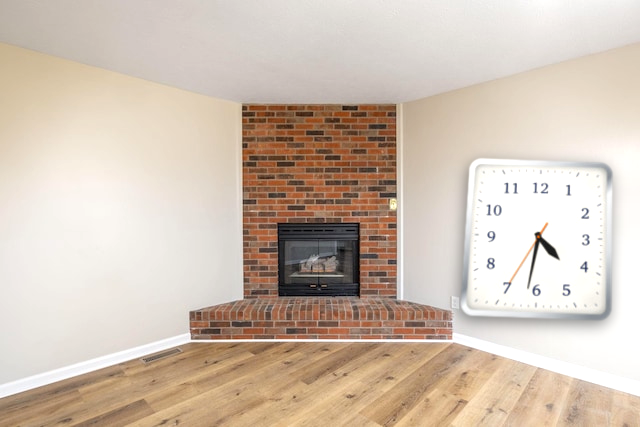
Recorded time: 4:31:35
